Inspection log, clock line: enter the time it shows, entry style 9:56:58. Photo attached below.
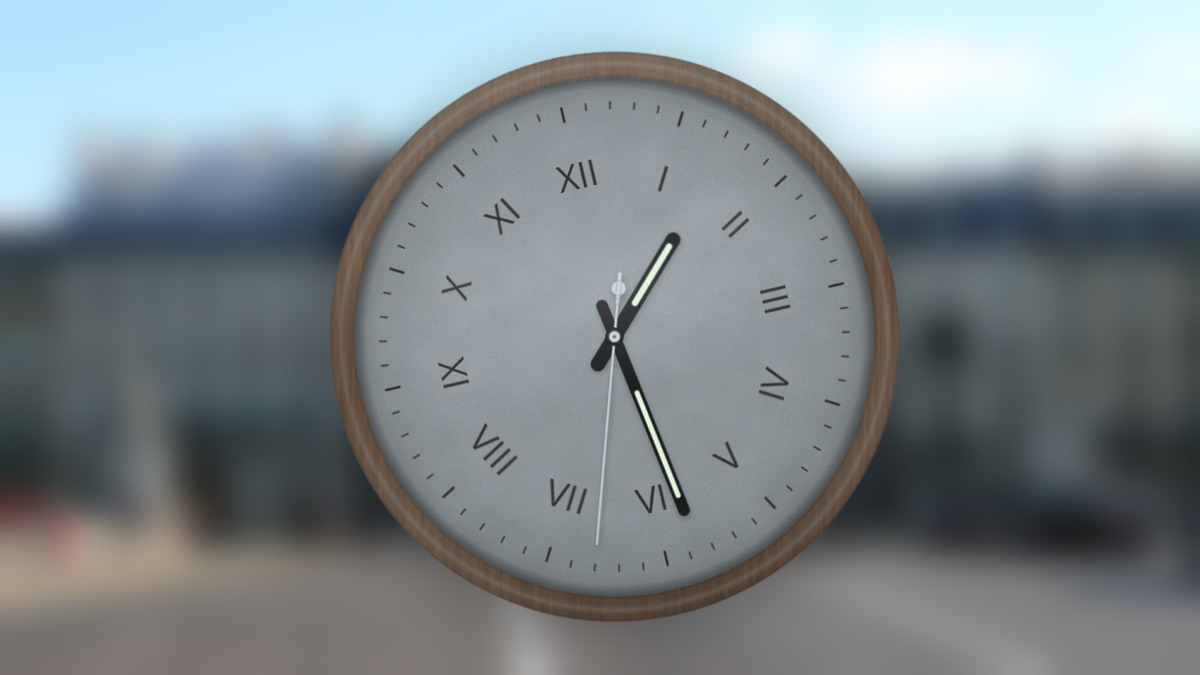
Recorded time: 1:28:33
